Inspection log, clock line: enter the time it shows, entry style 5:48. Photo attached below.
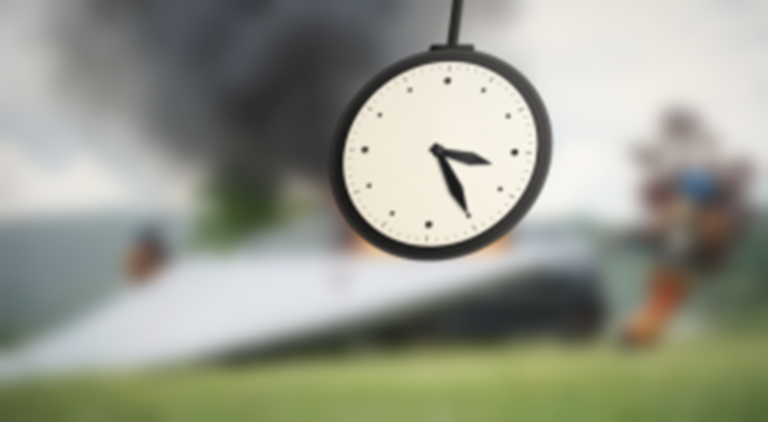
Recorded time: 3:25
